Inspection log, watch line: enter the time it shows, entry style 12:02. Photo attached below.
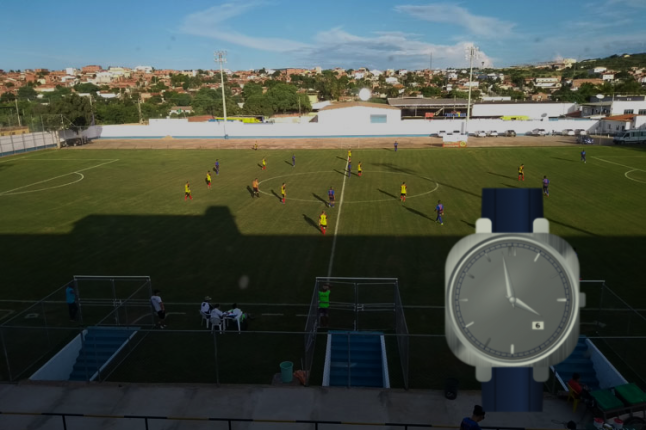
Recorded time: 3:58
